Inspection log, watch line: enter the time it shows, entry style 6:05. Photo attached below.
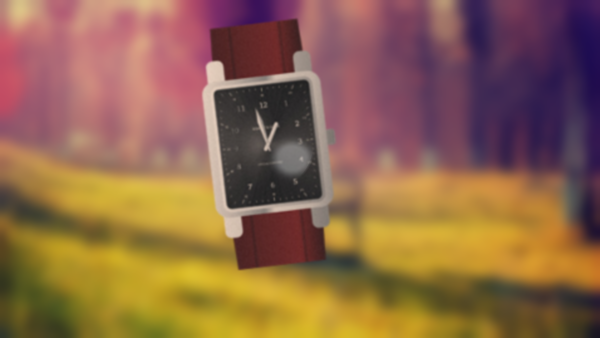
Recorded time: 12:58
